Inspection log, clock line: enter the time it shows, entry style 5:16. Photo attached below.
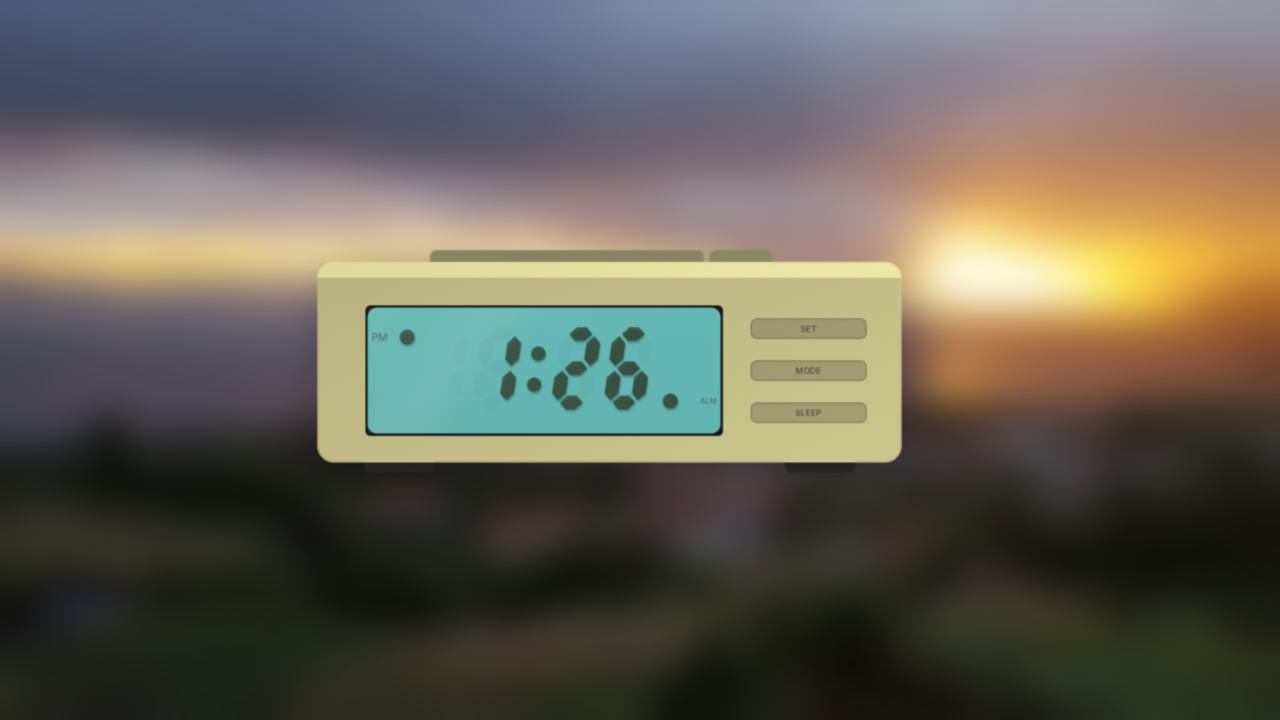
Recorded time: 1:26
